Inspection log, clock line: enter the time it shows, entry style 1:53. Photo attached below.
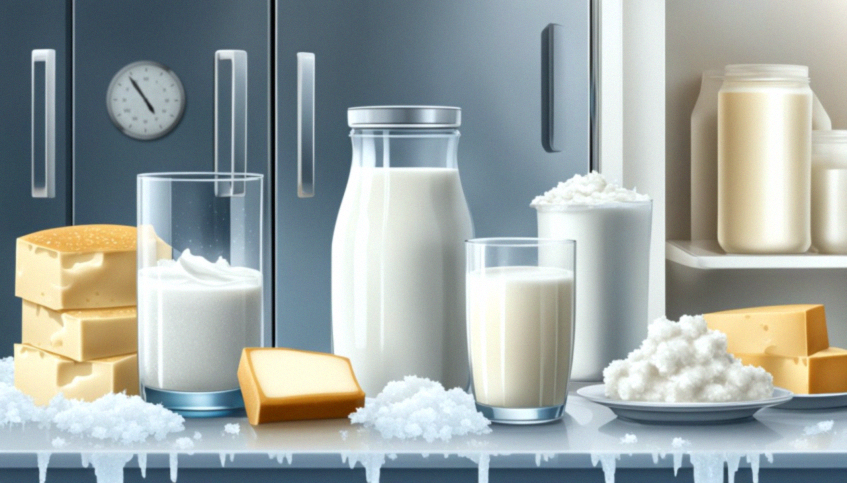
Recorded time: 4:54
